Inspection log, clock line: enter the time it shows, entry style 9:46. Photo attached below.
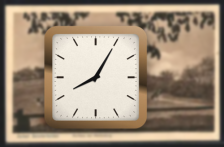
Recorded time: 8:05
